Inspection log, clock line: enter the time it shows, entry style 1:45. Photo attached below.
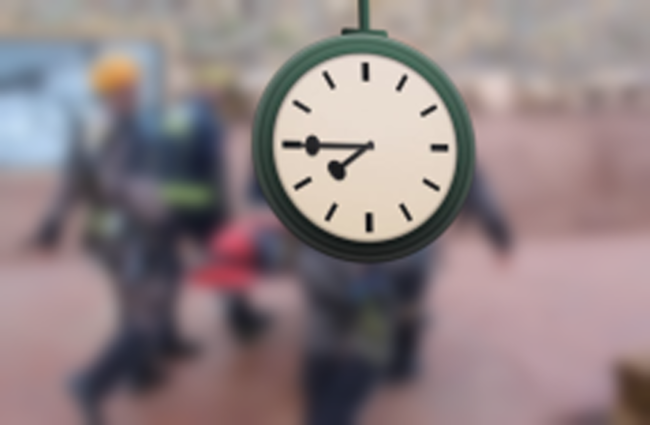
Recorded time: 7:45
